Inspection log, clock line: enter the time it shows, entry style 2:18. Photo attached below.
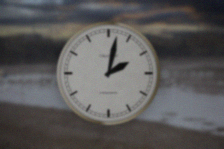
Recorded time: 2:02
